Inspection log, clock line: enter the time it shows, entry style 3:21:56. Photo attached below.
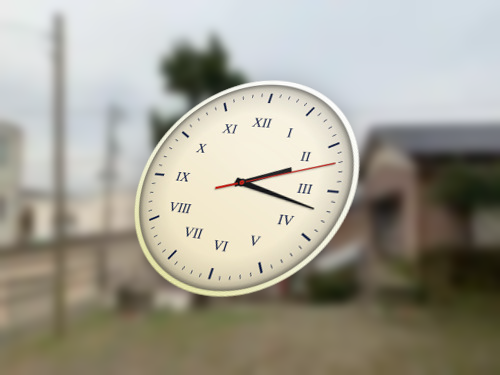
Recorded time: 2:17:12
